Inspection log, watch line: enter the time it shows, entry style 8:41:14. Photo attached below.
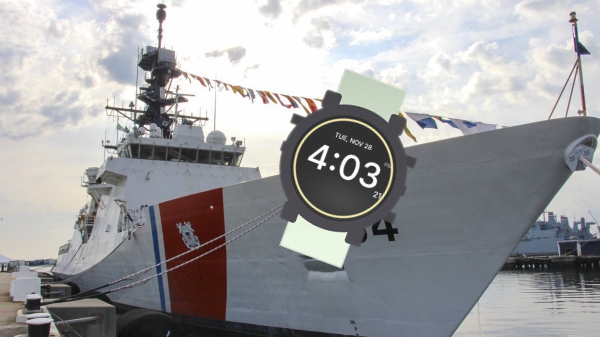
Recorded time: 4:03:21
